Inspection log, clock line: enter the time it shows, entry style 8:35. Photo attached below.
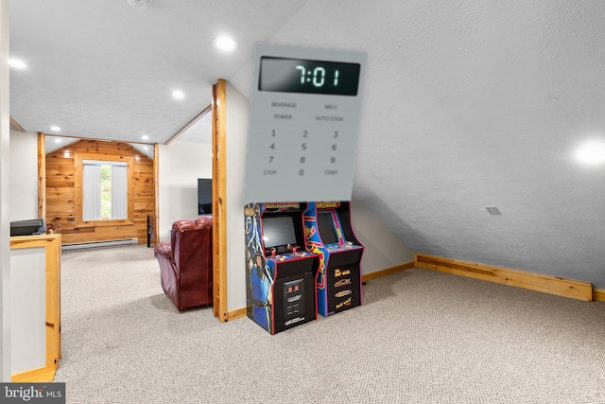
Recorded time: 7:01
